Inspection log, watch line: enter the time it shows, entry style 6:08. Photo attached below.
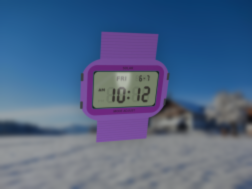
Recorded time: 10:12
